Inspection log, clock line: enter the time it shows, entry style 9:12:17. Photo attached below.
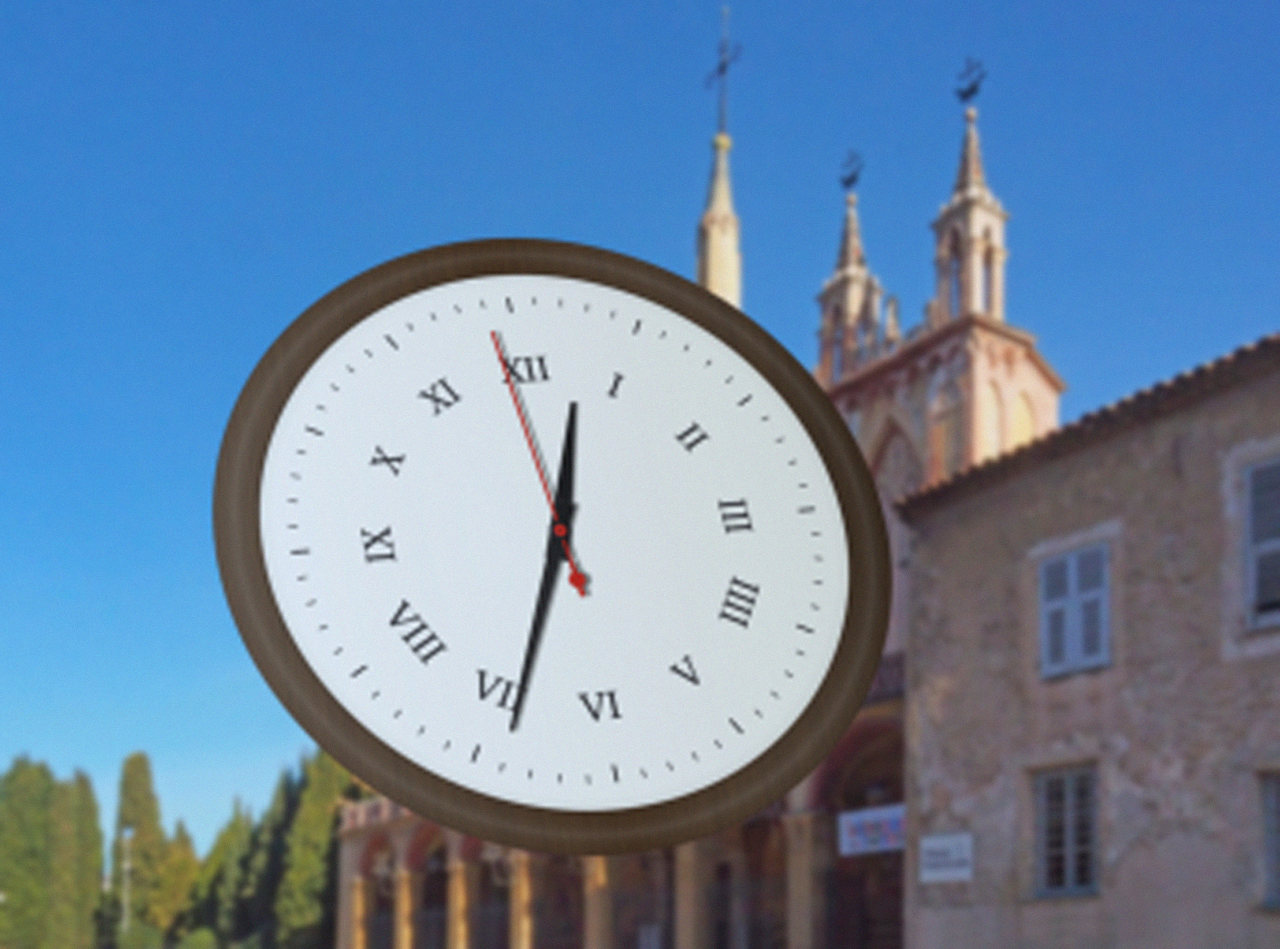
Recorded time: 12:33:59
